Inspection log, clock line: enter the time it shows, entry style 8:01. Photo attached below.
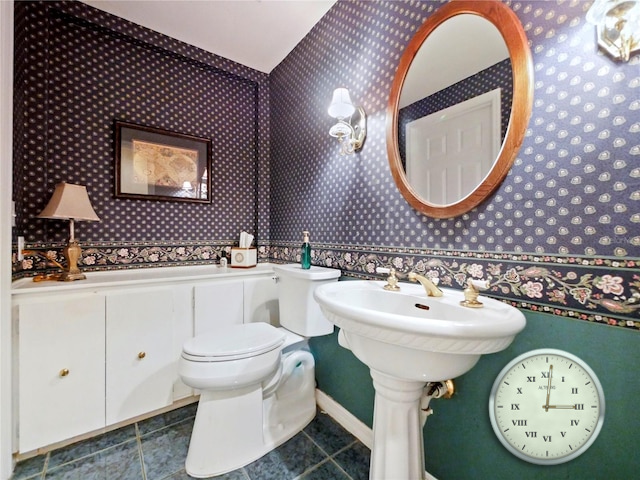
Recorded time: 3:01
